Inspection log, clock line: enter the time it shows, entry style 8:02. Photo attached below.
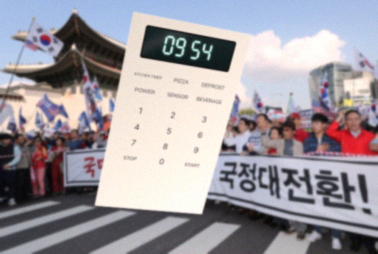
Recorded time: 9:54
